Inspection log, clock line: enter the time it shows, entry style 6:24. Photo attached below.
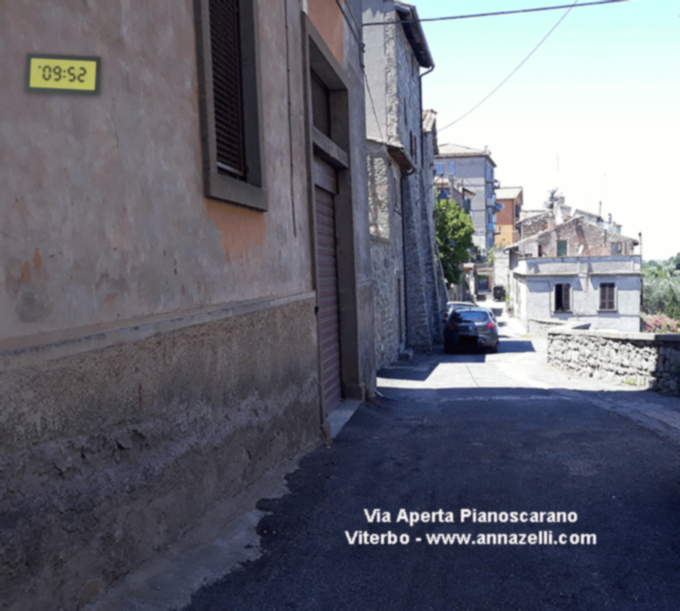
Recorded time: 9:52
